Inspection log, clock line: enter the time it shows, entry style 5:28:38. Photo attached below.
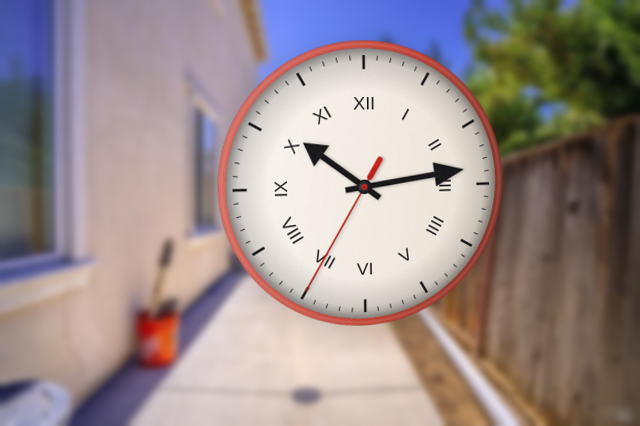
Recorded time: 10:13:35
